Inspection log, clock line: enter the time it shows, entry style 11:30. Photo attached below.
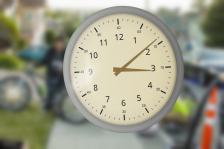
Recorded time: 3:09
